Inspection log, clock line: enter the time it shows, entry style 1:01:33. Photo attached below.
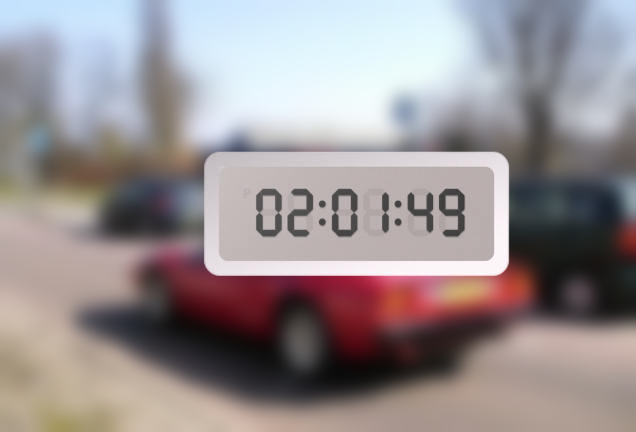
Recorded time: 2:01:49
